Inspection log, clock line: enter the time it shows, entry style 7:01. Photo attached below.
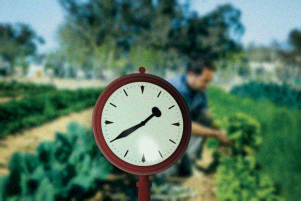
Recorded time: 1:40
